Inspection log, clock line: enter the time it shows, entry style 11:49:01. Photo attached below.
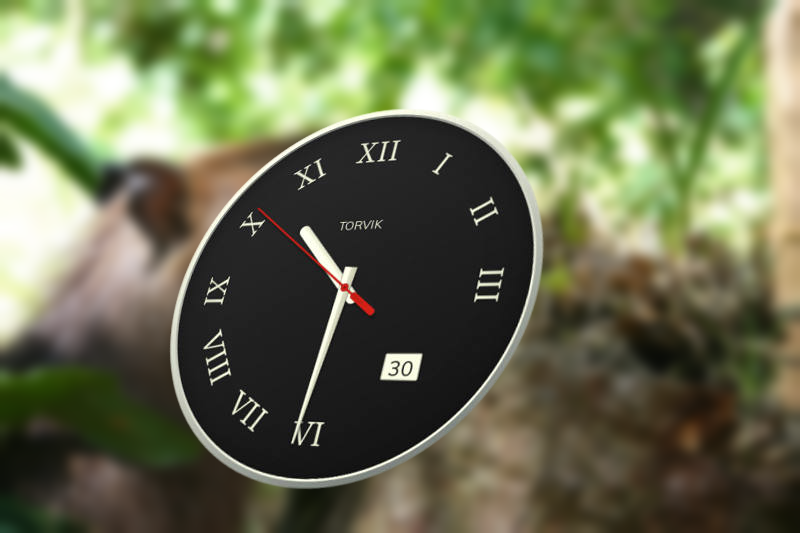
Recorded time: 10:30:51
